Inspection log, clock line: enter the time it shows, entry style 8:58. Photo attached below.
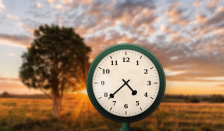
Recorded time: 4:38
